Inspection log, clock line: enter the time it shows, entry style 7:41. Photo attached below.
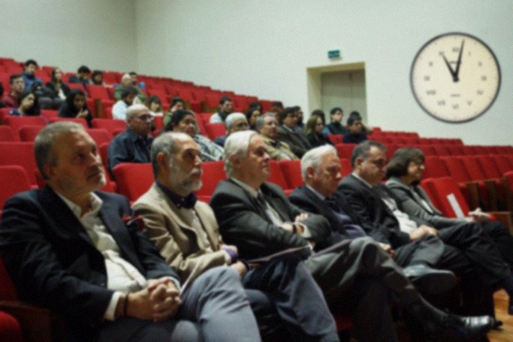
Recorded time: 11:02
